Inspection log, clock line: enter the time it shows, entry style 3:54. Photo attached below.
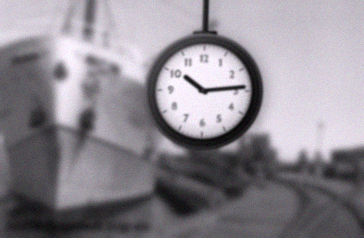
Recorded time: 10:14
